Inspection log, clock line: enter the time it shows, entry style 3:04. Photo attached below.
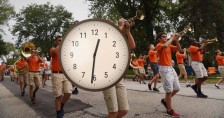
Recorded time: 12:31
